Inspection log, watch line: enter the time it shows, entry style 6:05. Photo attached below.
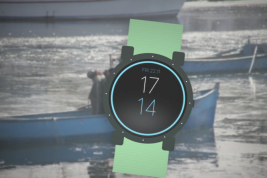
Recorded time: 17:14
